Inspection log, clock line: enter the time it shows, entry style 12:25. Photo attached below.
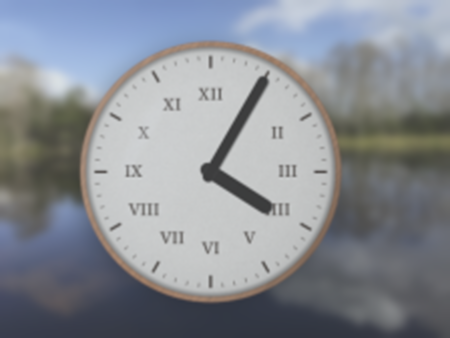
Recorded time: 4:05
